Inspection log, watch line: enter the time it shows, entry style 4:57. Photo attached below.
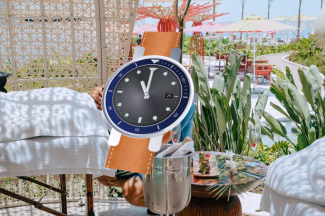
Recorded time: 11:00
